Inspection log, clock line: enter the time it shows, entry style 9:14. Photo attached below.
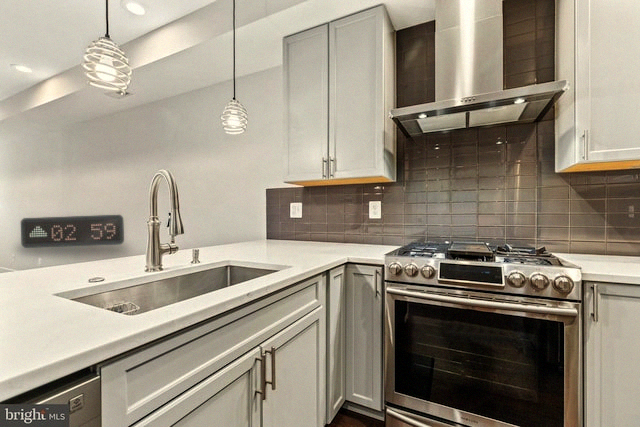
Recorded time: 2:59
